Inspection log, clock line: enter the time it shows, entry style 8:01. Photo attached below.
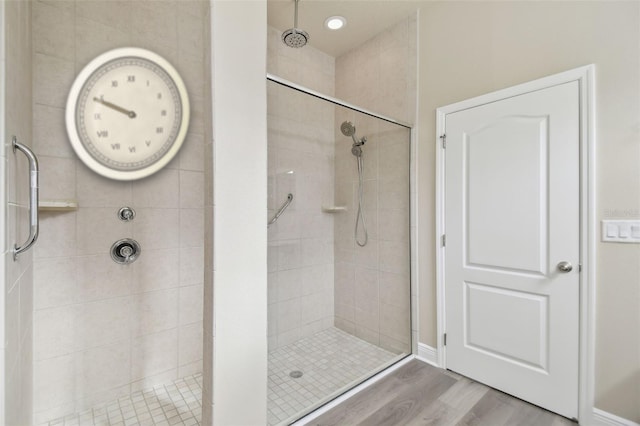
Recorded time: 9:49
